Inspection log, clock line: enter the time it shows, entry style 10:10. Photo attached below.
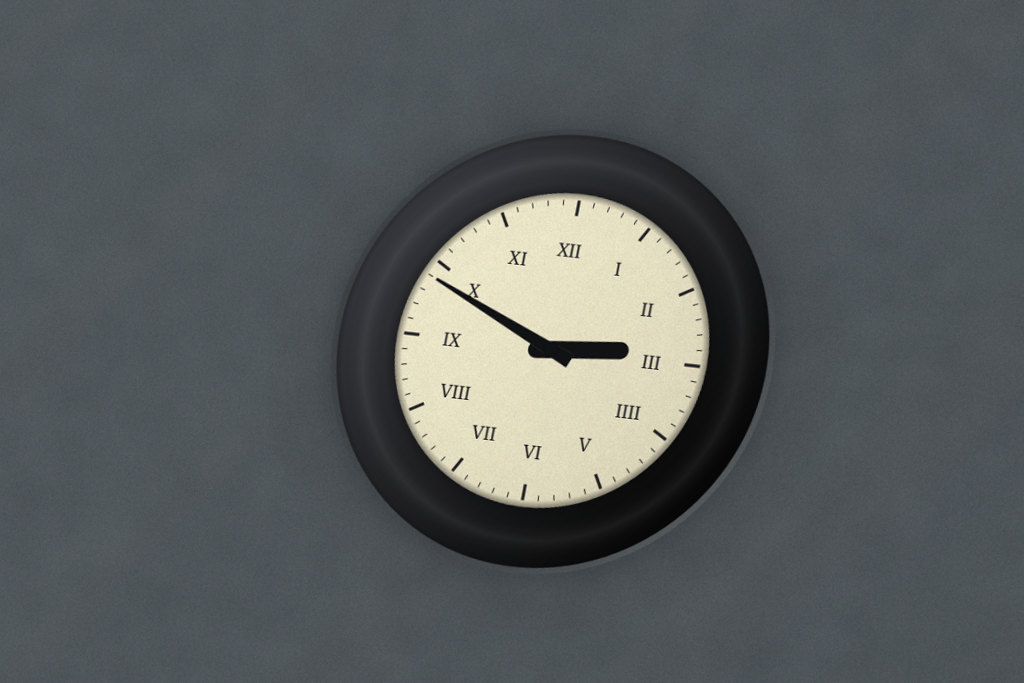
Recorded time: 2:49
